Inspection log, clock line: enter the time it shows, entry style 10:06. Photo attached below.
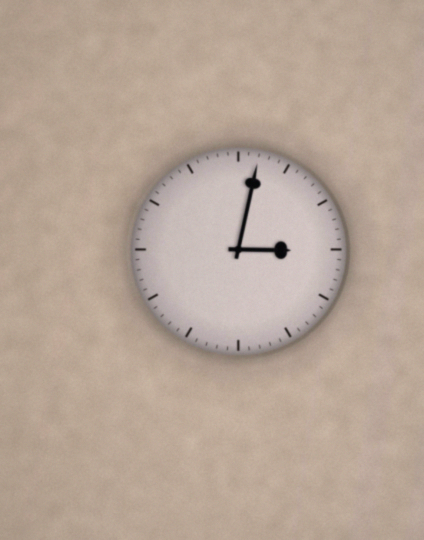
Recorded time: 3:02
